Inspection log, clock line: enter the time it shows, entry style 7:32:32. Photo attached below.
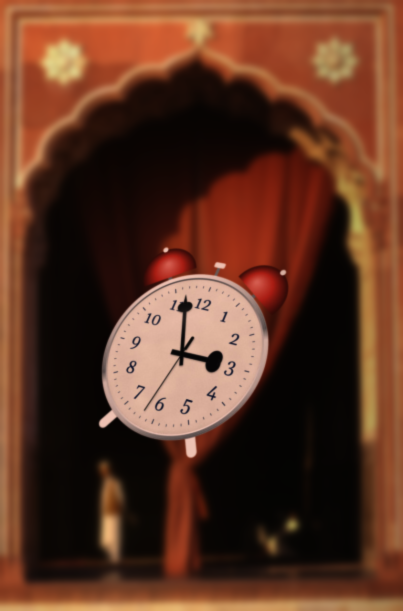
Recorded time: 2:56:32
